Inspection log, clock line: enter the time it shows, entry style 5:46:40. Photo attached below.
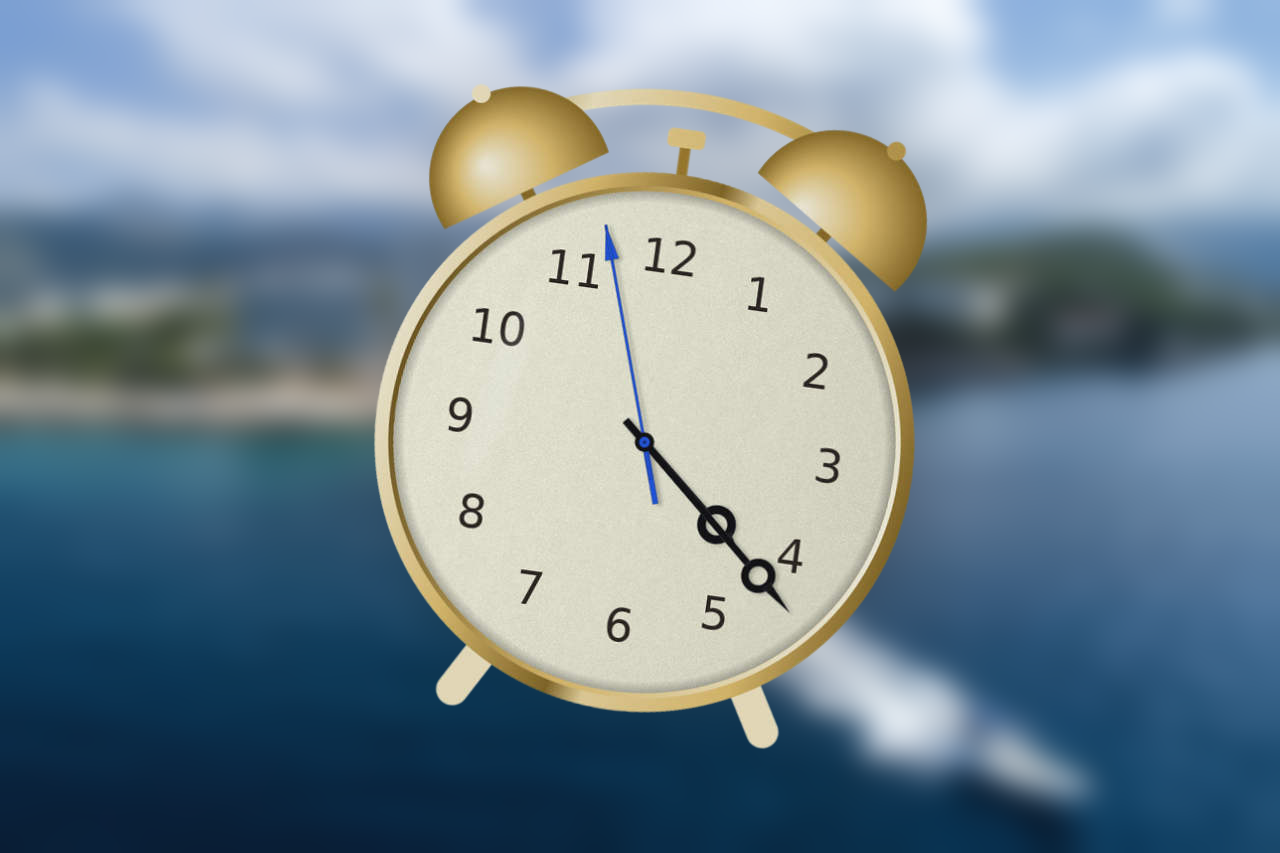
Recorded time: 4:21:57
